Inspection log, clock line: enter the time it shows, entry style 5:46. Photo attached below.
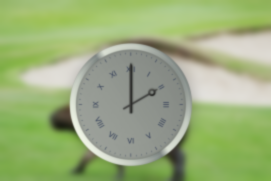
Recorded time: 2:00
